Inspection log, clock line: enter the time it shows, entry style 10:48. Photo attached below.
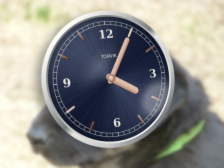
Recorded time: 4:05
